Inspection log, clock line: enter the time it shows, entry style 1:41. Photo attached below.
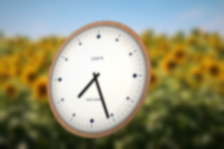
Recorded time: 7:26
